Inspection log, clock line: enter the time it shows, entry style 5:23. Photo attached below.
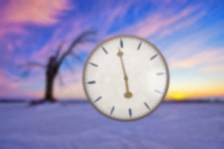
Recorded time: 5:59
